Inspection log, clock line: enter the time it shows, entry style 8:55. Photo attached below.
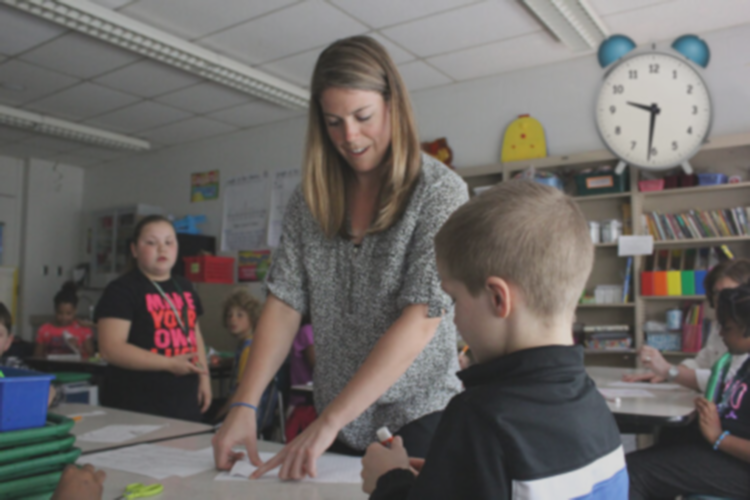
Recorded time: 9:31
